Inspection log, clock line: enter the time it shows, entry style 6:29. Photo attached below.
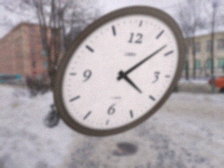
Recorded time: 4:08
